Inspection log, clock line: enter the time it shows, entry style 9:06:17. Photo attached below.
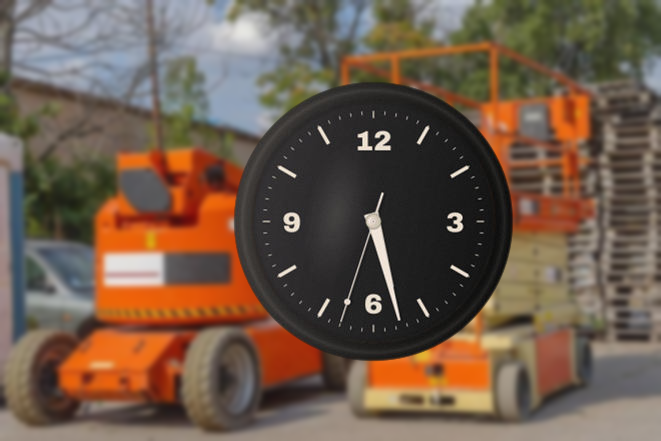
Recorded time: 5:27:33
